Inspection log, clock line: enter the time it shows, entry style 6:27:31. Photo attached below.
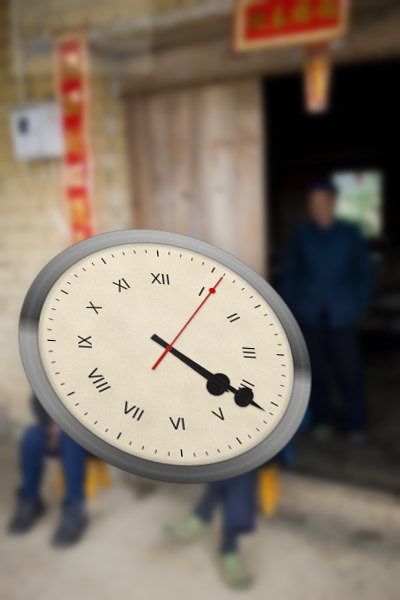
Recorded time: 4:21:06
